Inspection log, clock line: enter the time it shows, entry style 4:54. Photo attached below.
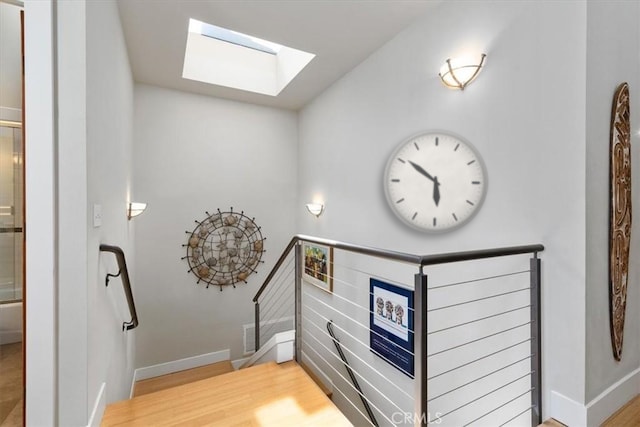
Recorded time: 5:51
